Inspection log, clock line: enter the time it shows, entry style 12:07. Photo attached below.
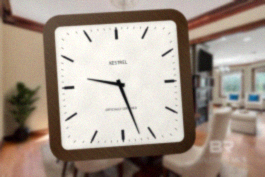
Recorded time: 9:27
